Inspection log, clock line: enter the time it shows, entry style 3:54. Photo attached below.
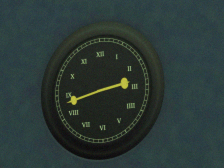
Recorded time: 2:43
